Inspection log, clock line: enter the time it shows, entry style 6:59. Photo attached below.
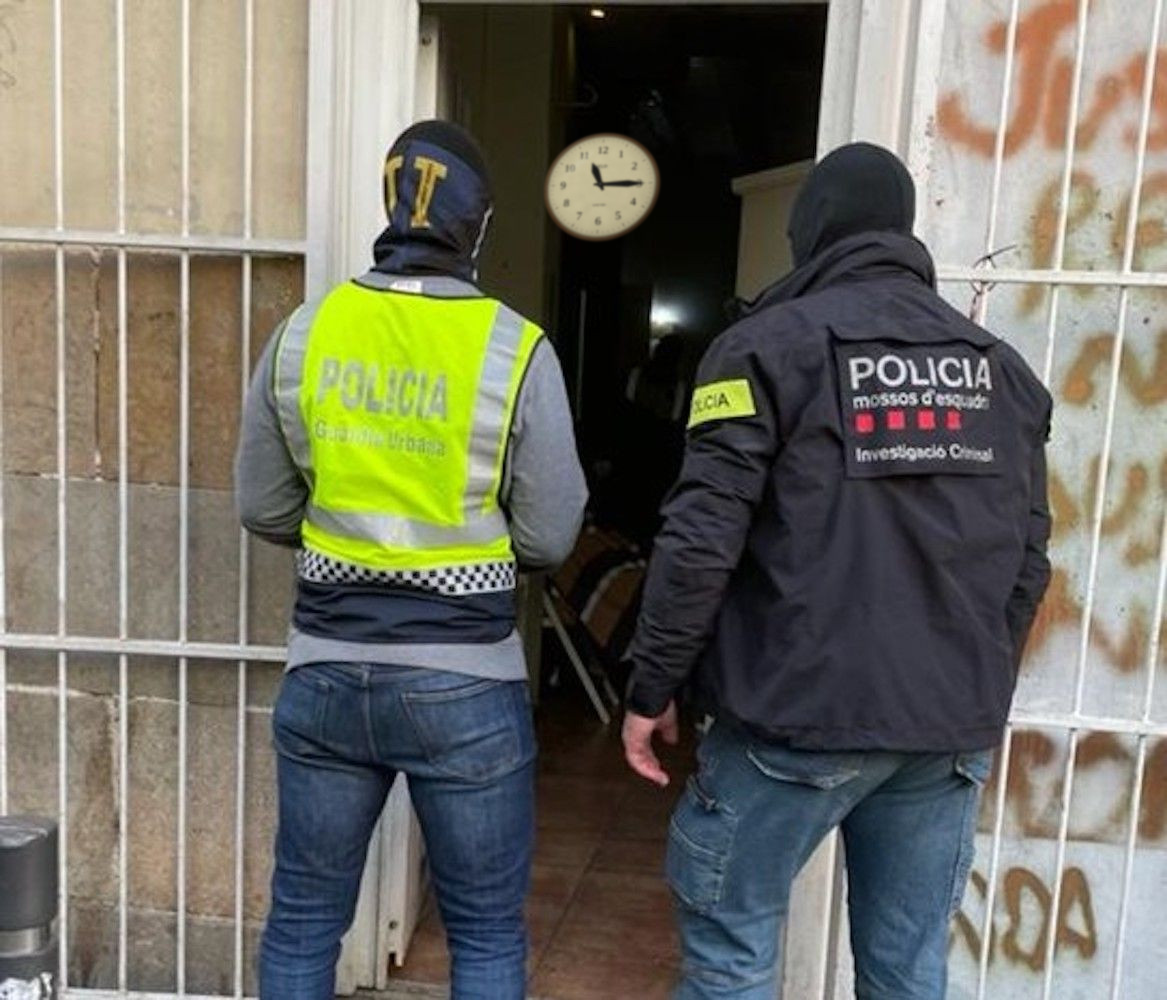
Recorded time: 11:15
